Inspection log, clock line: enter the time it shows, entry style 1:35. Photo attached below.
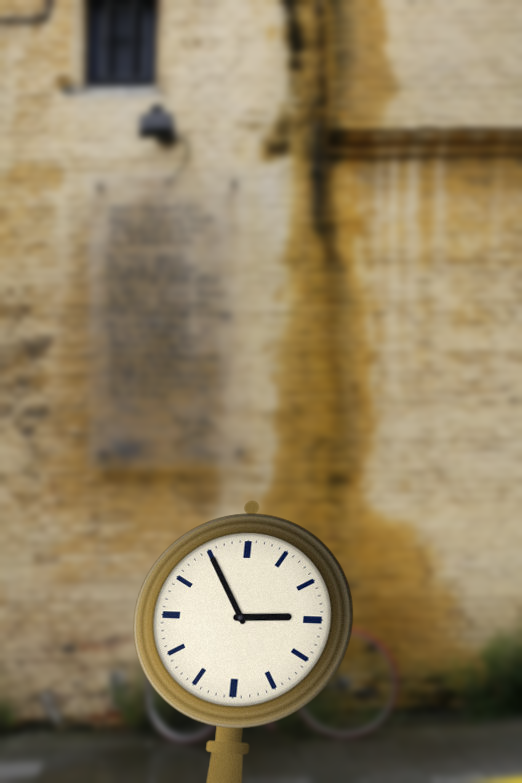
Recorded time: 2:55
